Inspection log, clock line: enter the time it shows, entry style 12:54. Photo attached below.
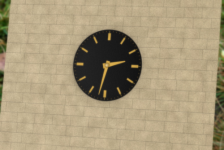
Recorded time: 2:32
